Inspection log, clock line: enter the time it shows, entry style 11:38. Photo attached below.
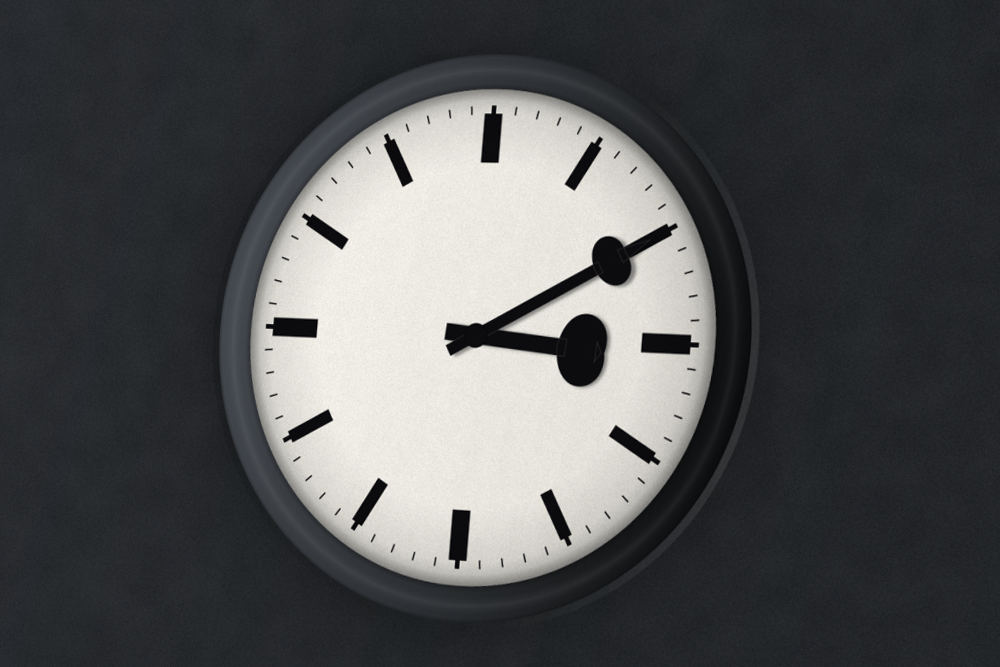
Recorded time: 3:10
